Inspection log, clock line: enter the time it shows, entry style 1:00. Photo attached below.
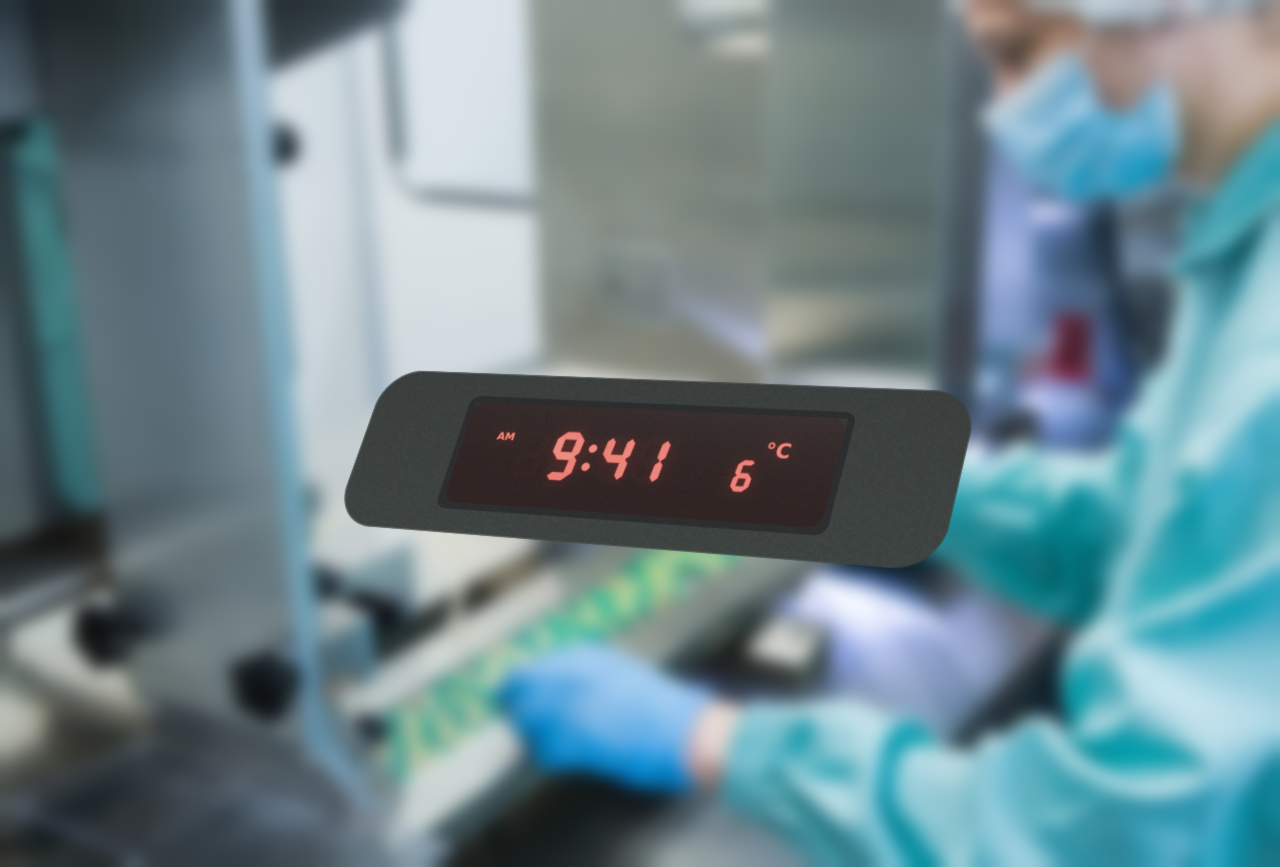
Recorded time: 9:41
